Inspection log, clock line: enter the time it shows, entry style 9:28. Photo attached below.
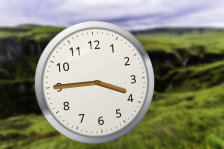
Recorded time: 3:45
